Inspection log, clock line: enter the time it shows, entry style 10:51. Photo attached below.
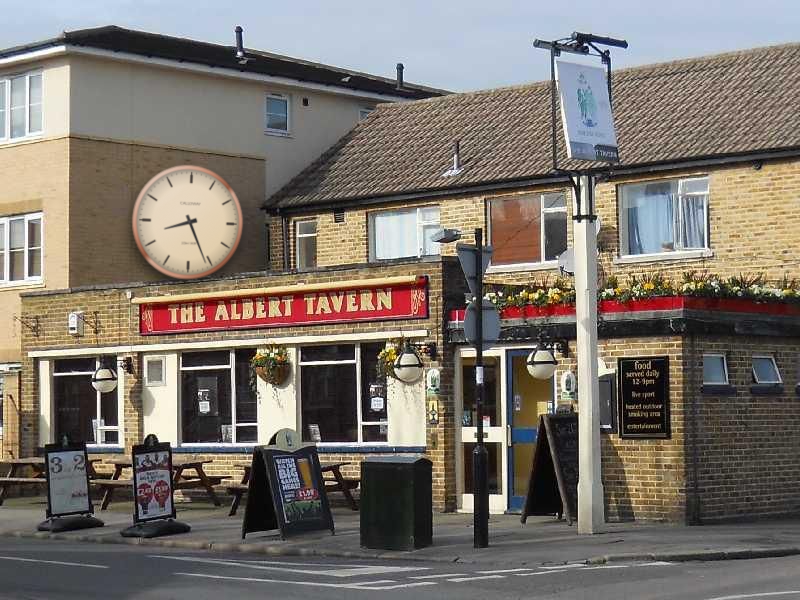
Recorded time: 8:26
